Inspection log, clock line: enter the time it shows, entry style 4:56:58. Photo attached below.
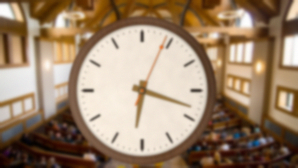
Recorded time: 6:18:04
